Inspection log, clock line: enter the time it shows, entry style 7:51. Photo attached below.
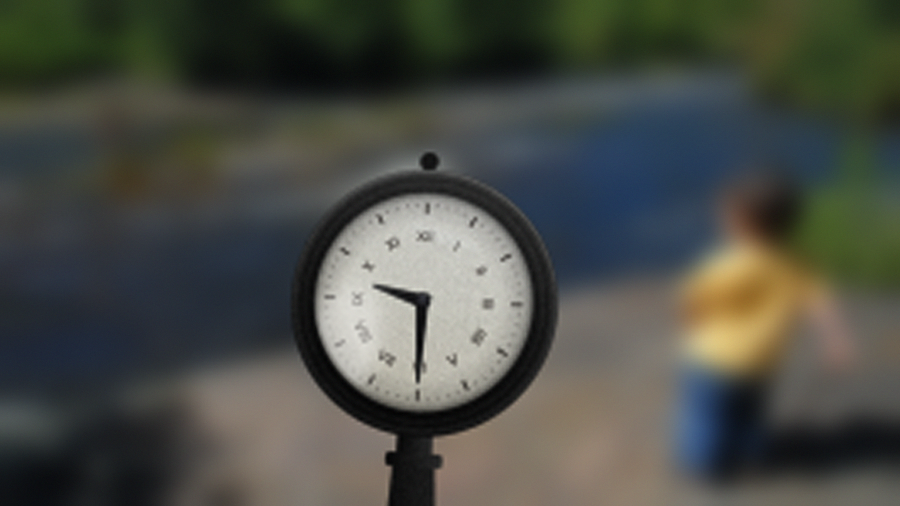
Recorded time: 9:30
